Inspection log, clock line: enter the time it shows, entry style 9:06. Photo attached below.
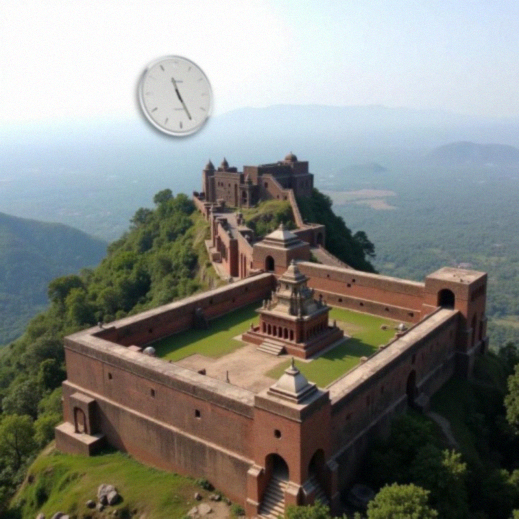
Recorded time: 11:26
